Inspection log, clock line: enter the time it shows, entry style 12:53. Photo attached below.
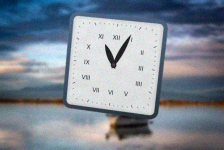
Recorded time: 11:04
